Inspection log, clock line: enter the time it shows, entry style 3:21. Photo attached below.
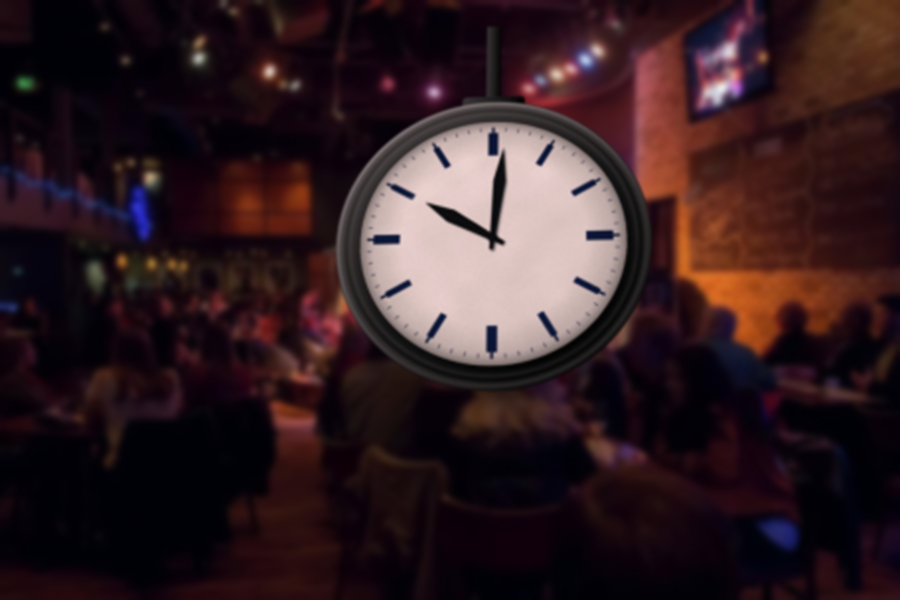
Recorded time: 10:01
